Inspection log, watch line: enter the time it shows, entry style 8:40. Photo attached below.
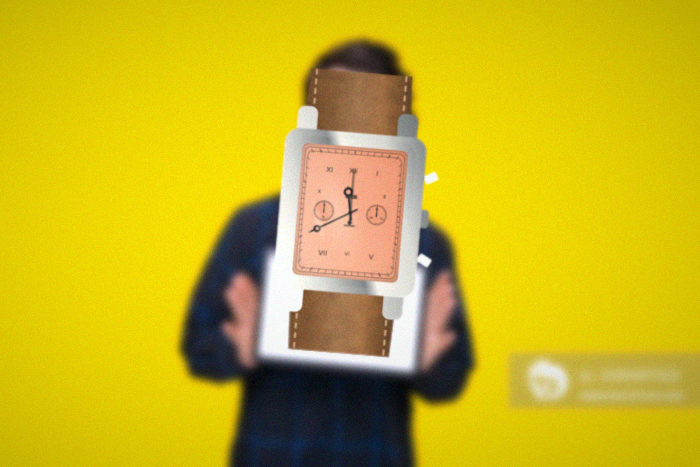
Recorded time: 11:40
